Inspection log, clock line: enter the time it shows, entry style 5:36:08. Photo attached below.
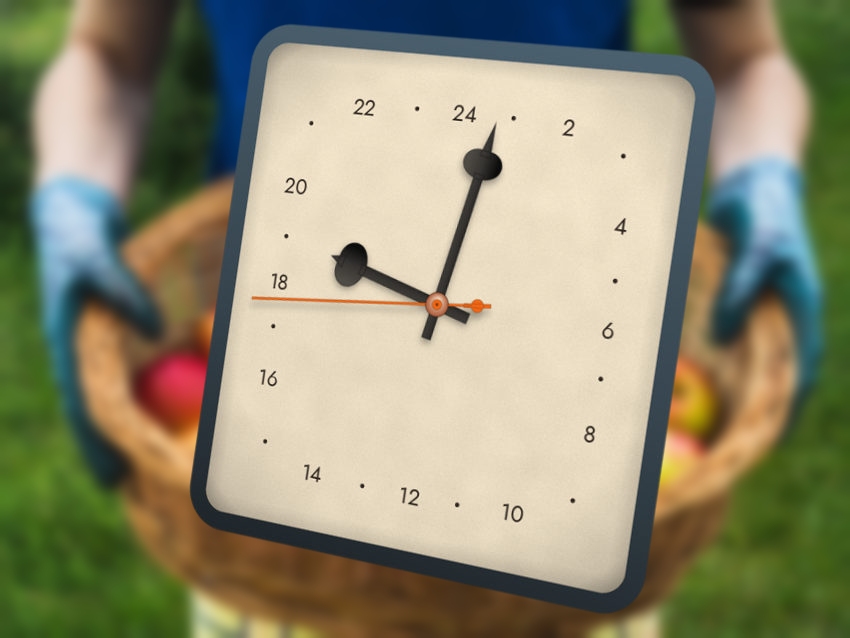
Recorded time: 19:01:44
